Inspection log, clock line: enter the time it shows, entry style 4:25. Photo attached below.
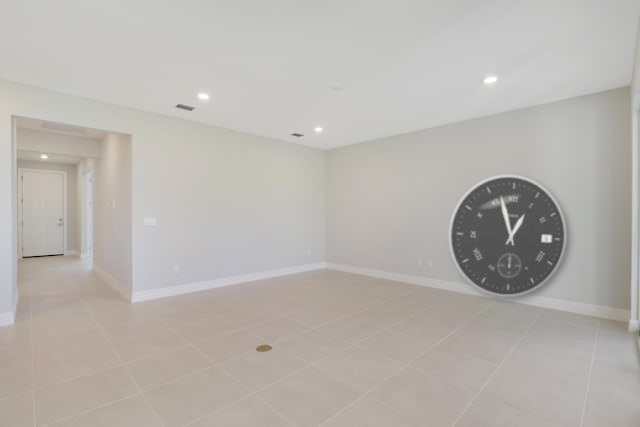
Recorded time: 12:57
